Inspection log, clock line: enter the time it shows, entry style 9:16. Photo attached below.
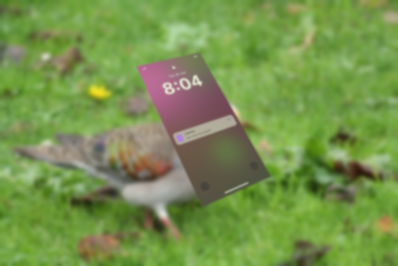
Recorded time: 8:04
